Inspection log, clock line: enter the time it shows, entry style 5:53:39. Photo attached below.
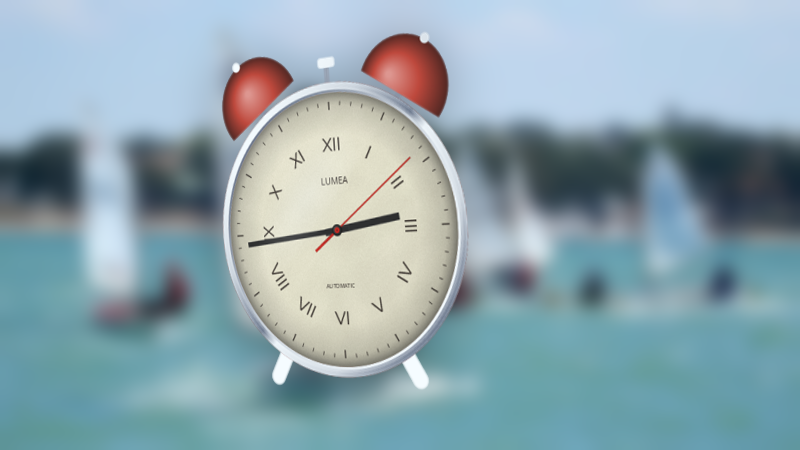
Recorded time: 2:44:09
